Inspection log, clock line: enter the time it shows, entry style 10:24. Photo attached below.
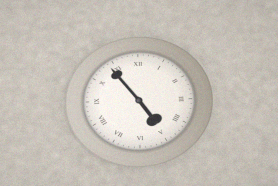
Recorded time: 4:54
